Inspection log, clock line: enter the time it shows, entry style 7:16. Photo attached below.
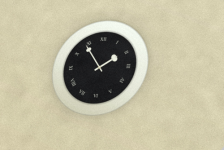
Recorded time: 1:54
